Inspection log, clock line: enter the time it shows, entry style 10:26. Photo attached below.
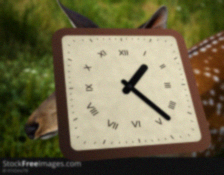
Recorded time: 1:23
